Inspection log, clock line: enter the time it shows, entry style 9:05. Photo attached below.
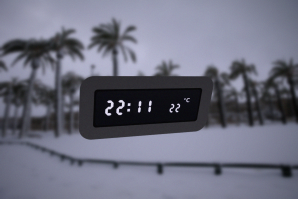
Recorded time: 22:11
